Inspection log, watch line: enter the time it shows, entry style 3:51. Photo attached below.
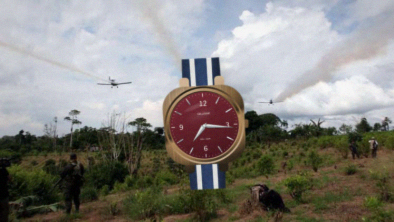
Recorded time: 7:16
